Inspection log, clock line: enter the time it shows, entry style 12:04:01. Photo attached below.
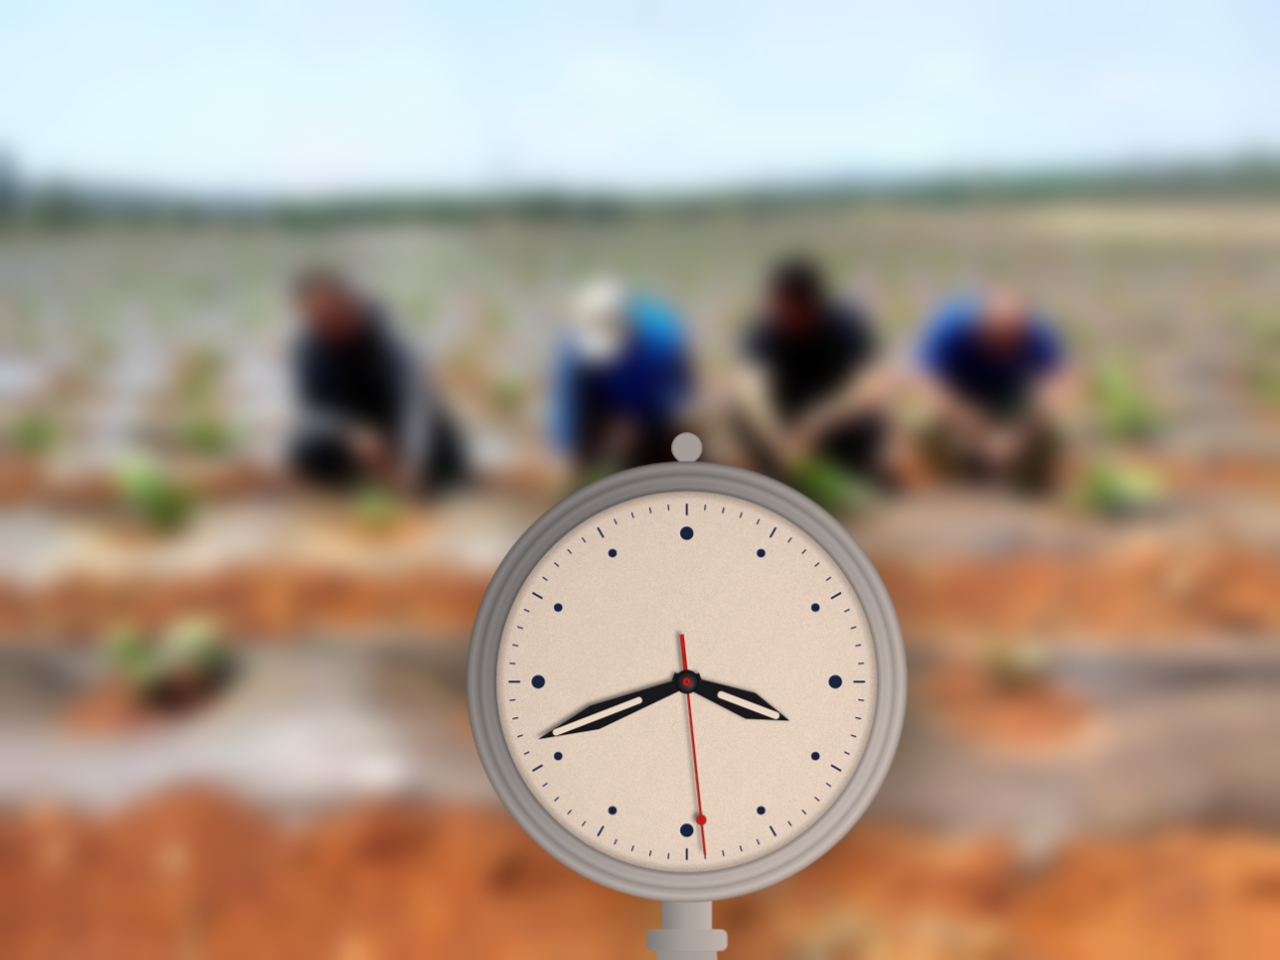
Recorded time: 3:41:29
